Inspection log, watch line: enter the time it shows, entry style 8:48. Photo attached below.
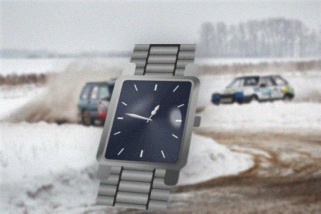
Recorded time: 12:47
